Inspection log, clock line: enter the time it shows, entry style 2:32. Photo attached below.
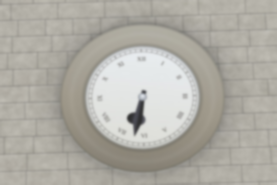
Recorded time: 6:32
